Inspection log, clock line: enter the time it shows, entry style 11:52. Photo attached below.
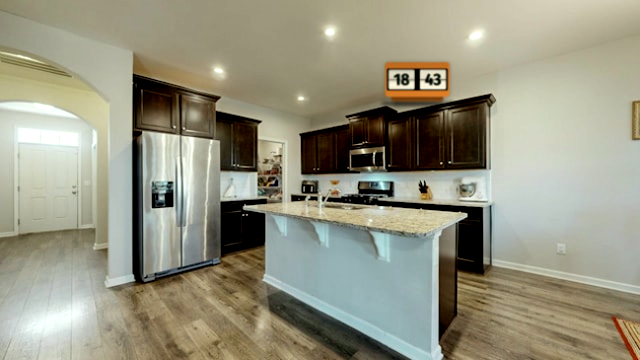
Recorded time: 18:43
